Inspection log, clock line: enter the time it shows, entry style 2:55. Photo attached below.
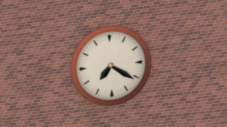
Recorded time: 7:21
